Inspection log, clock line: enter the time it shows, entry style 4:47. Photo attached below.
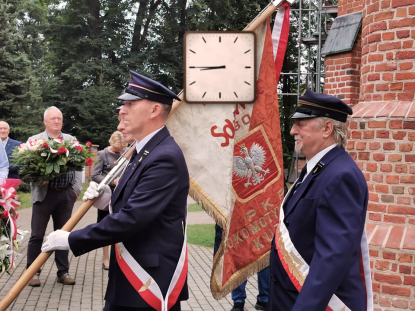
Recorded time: 8:45
